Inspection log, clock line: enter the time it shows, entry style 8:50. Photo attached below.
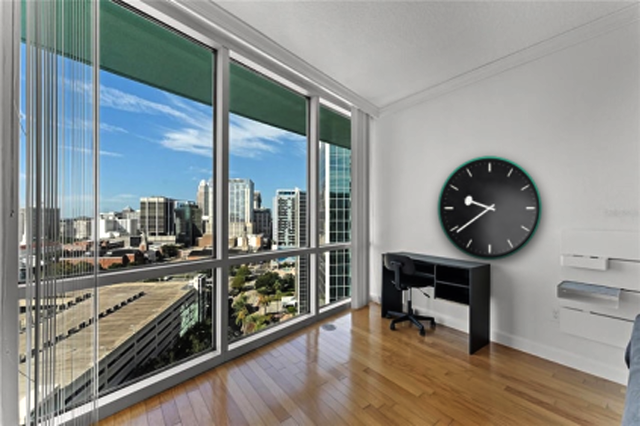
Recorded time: 9:39
